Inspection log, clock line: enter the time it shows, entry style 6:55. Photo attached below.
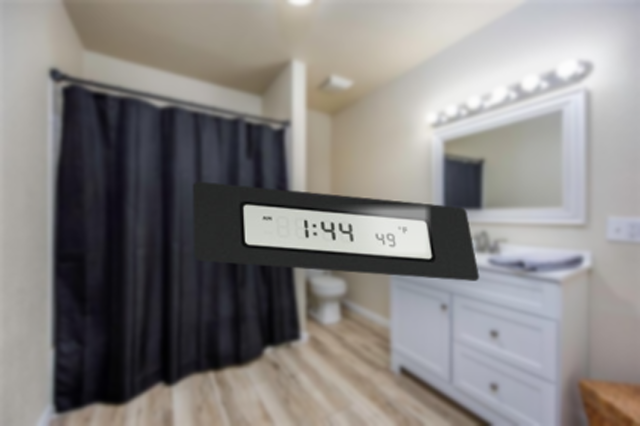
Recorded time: 1:44
